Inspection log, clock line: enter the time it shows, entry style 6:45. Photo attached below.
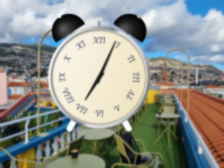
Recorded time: 7:04
